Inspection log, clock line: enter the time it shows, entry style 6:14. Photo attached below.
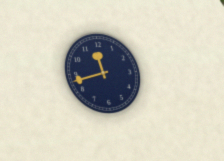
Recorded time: 11:43
